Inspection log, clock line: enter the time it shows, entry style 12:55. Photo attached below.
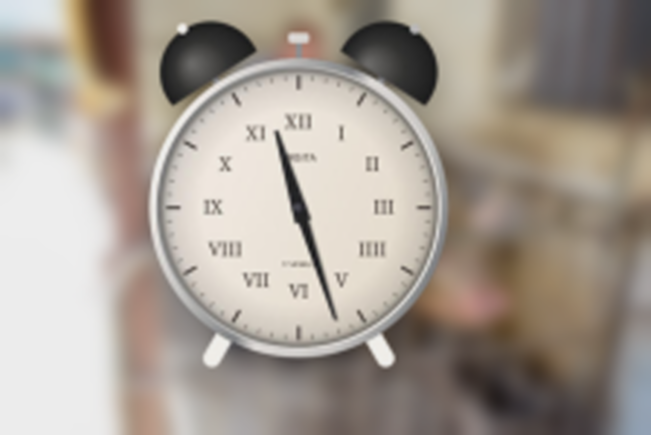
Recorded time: 11:27
